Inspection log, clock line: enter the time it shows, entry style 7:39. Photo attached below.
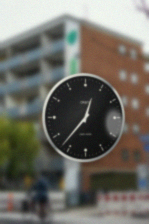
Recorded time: 12:37
